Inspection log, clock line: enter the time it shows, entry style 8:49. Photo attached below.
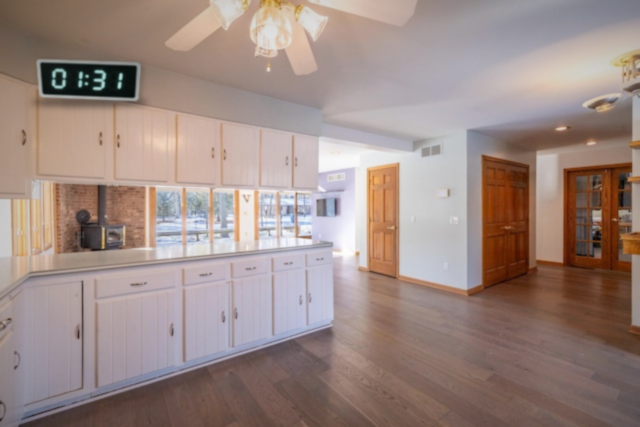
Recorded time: 1:31
